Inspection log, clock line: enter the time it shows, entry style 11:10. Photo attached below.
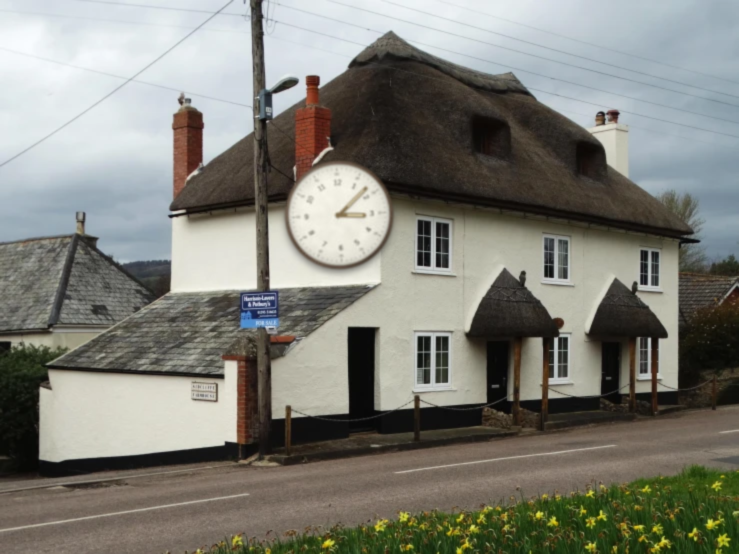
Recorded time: 3:08
